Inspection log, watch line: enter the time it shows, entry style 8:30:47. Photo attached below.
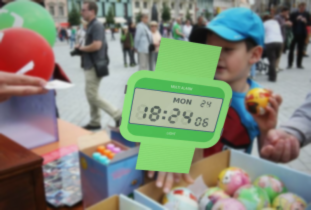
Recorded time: 18:24:06
